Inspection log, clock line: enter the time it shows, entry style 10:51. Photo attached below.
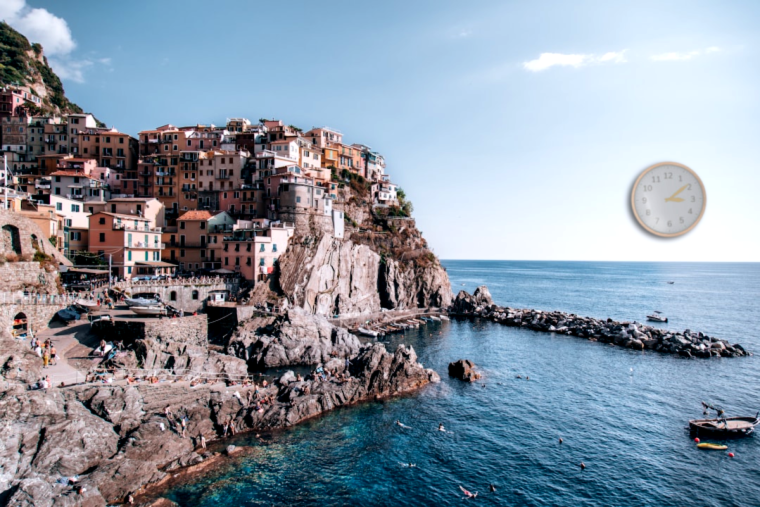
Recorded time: 3:09
